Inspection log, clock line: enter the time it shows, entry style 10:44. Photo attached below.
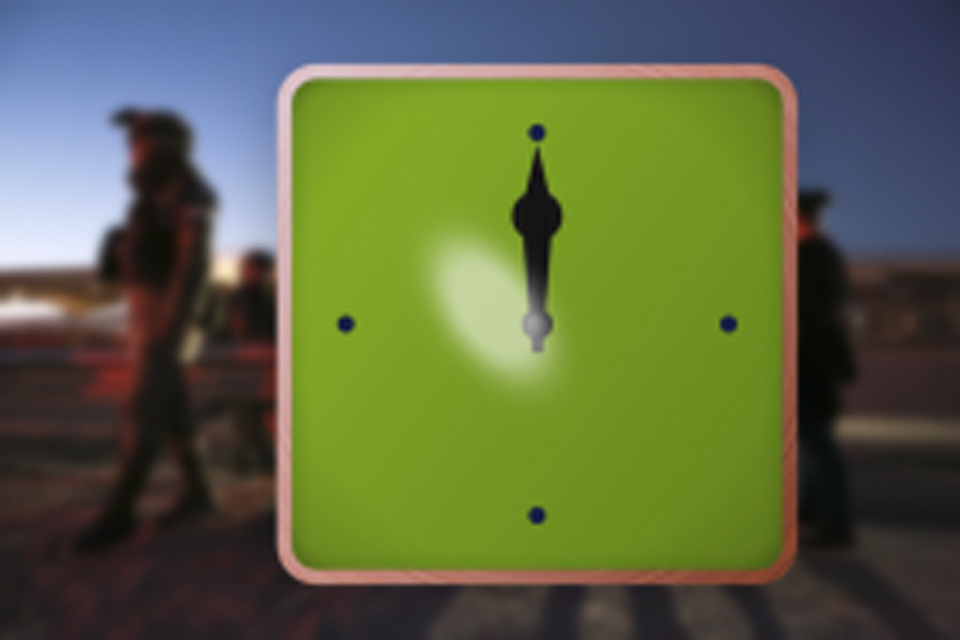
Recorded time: 12:00
